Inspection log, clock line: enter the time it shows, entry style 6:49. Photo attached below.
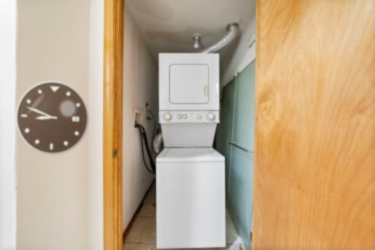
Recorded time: 8:48
